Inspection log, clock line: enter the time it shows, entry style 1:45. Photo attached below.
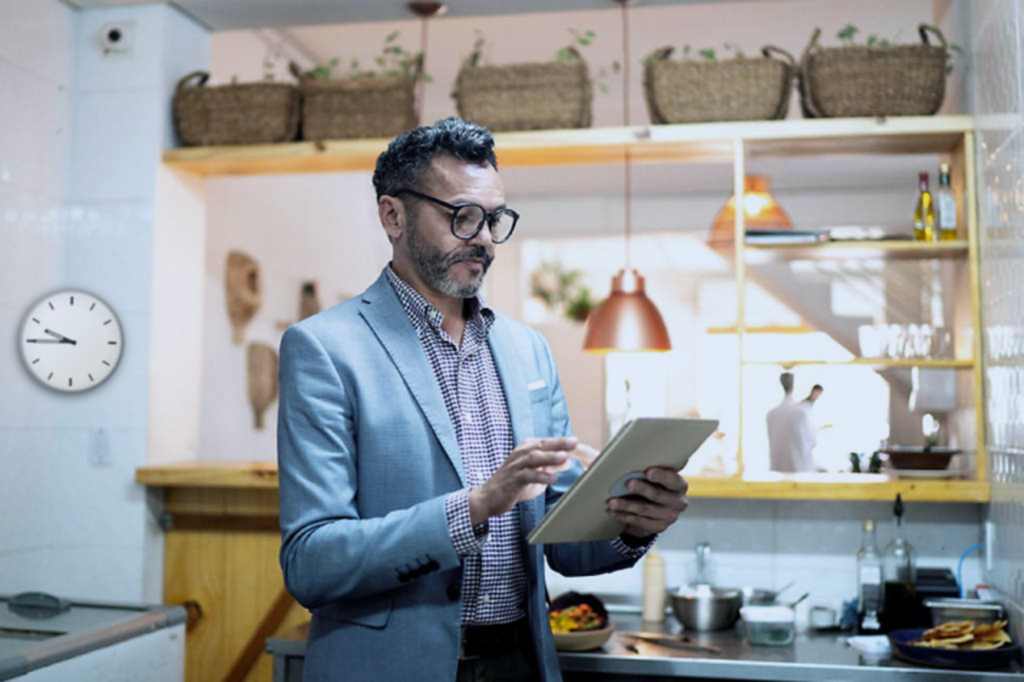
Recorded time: 9:45
